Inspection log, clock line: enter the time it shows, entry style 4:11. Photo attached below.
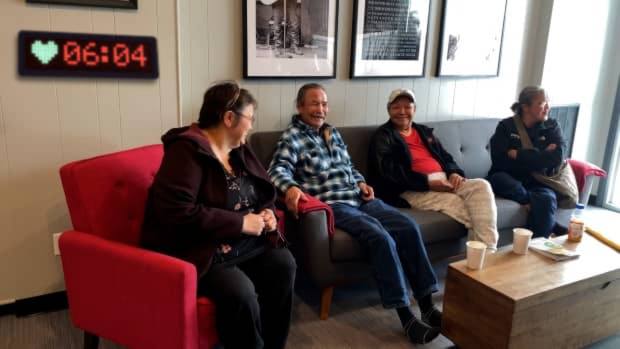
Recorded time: 6:04
